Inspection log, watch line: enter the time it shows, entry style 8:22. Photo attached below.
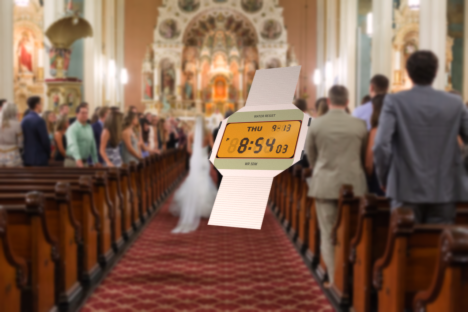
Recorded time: 8:54
